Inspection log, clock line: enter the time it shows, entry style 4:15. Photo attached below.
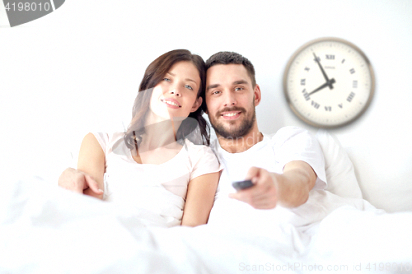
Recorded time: 7:55
